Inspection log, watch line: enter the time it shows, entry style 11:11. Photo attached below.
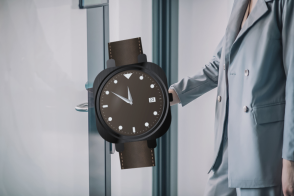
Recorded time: 11:51
